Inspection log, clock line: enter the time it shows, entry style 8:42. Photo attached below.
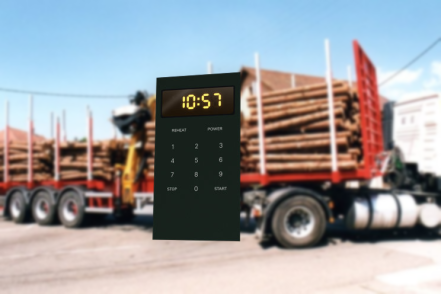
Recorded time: 10:57
